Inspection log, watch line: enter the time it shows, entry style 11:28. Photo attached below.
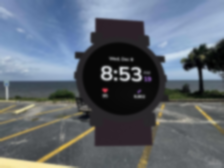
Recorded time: 8:53
